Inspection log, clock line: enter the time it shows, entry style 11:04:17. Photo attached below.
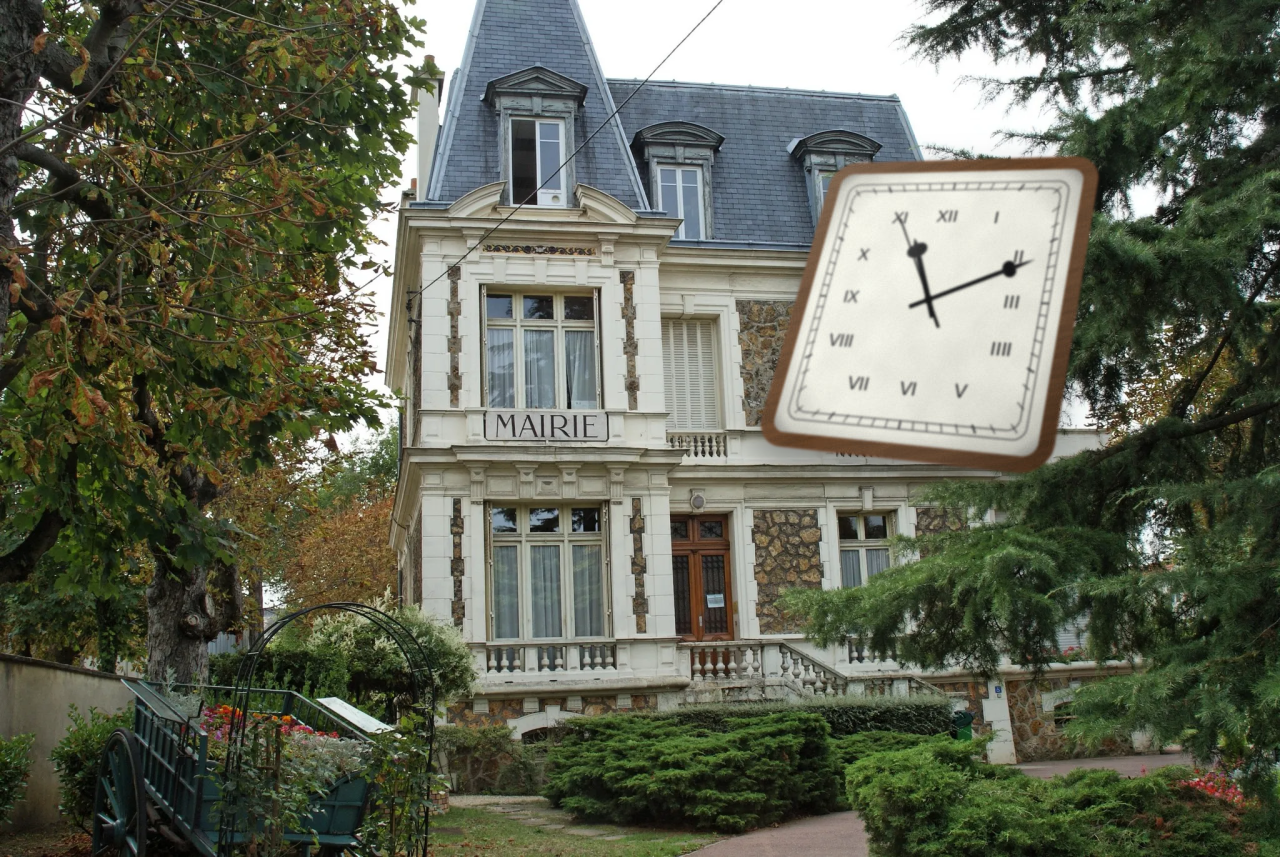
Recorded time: 11:10:55
